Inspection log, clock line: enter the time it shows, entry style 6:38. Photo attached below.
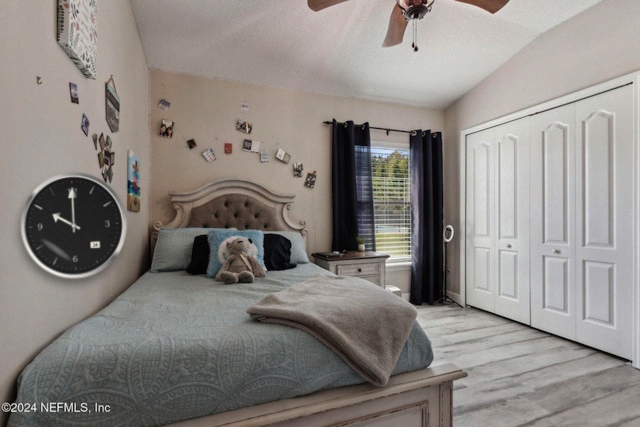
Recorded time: 10:00
